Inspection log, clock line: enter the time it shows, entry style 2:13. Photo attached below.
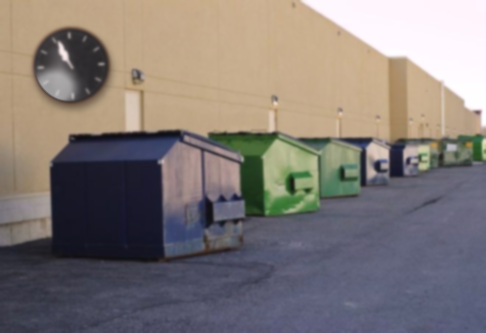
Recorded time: 10:56
